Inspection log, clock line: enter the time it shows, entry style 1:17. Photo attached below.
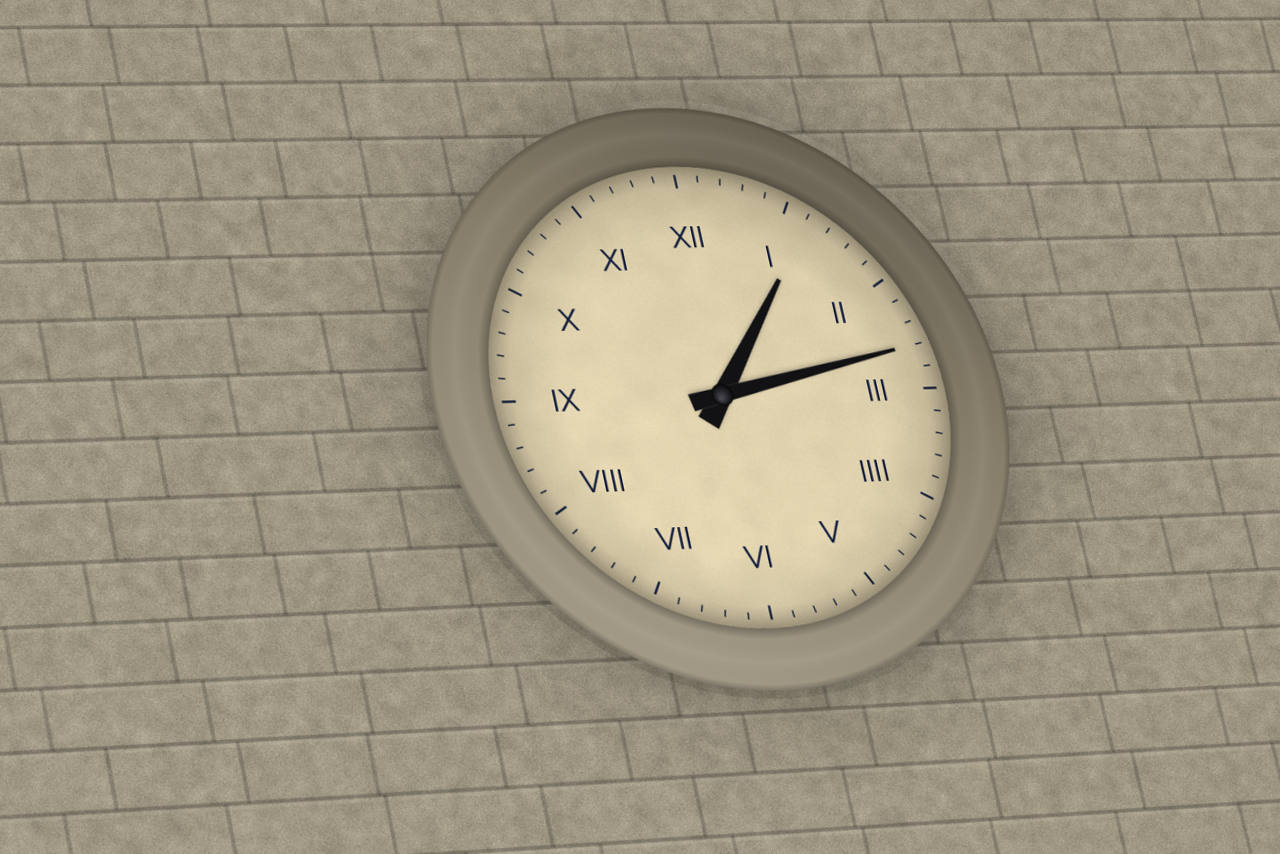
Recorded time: 1:13
